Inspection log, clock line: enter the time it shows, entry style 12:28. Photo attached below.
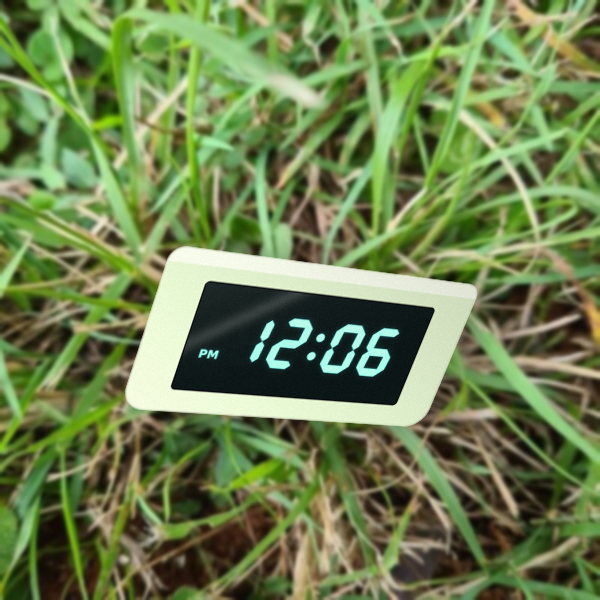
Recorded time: 12:06
